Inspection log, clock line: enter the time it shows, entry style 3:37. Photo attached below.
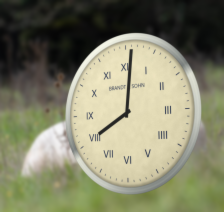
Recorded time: 8:01
